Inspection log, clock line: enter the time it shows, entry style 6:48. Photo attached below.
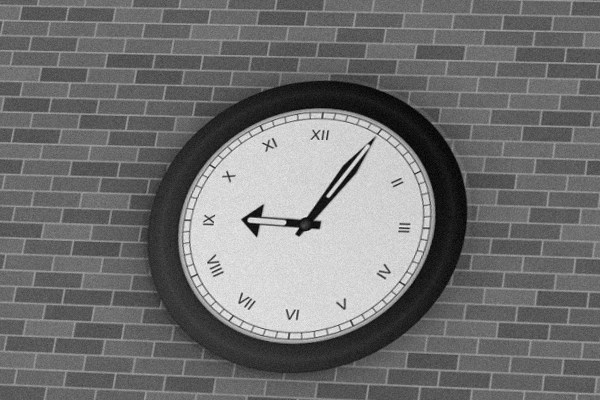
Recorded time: 9:05
